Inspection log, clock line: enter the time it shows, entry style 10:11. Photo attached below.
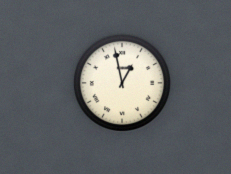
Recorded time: 12:58
